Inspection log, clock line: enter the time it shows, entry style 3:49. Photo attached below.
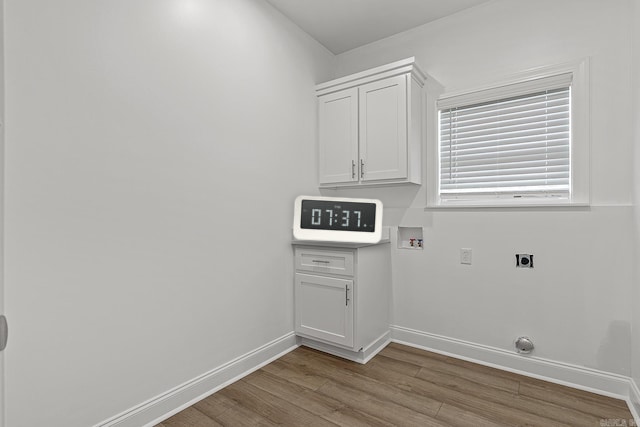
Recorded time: 7:37
